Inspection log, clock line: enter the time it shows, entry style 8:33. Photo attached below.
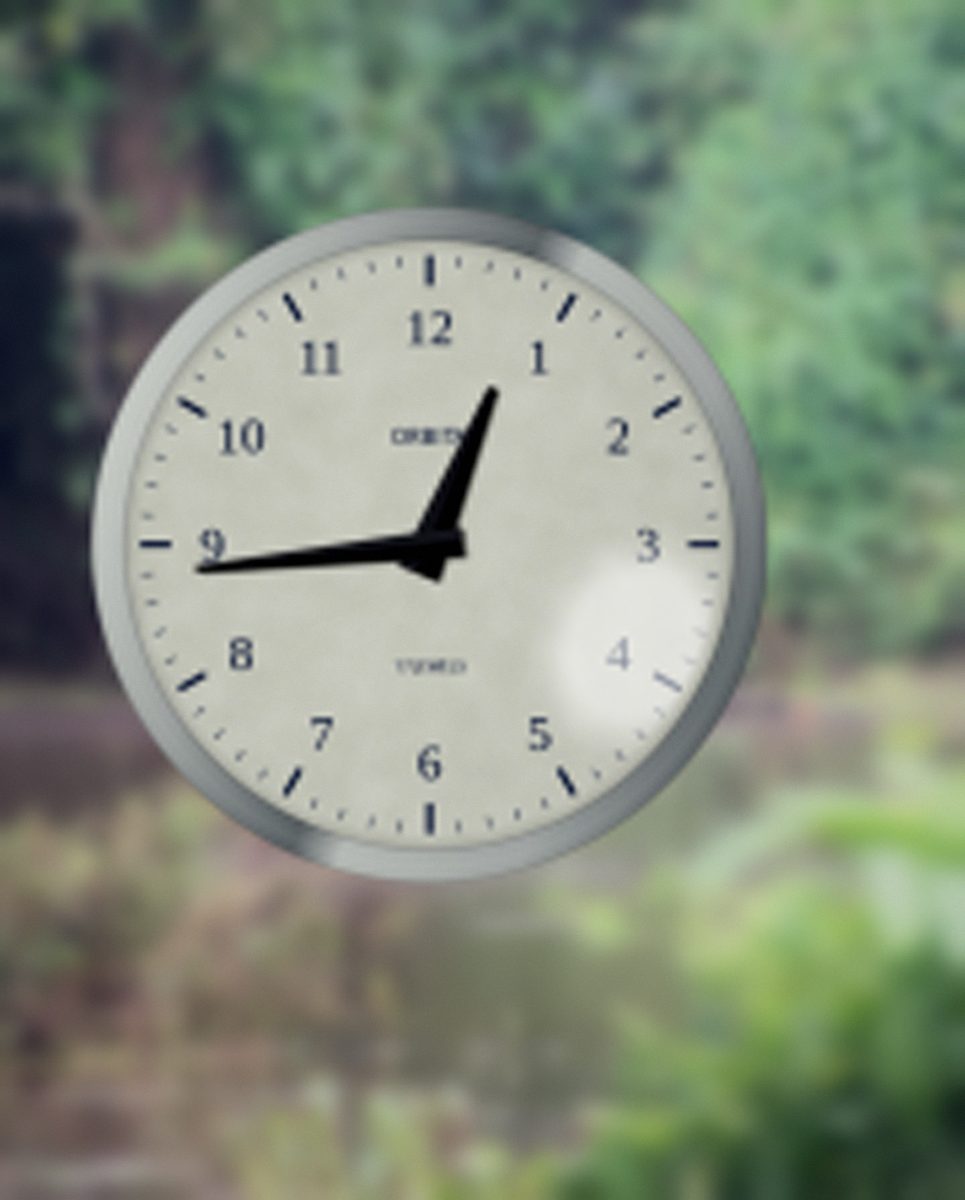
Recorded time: 12:44
